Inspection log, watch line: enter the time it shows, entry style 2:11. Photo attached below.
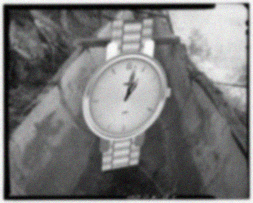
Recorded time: 1:02
